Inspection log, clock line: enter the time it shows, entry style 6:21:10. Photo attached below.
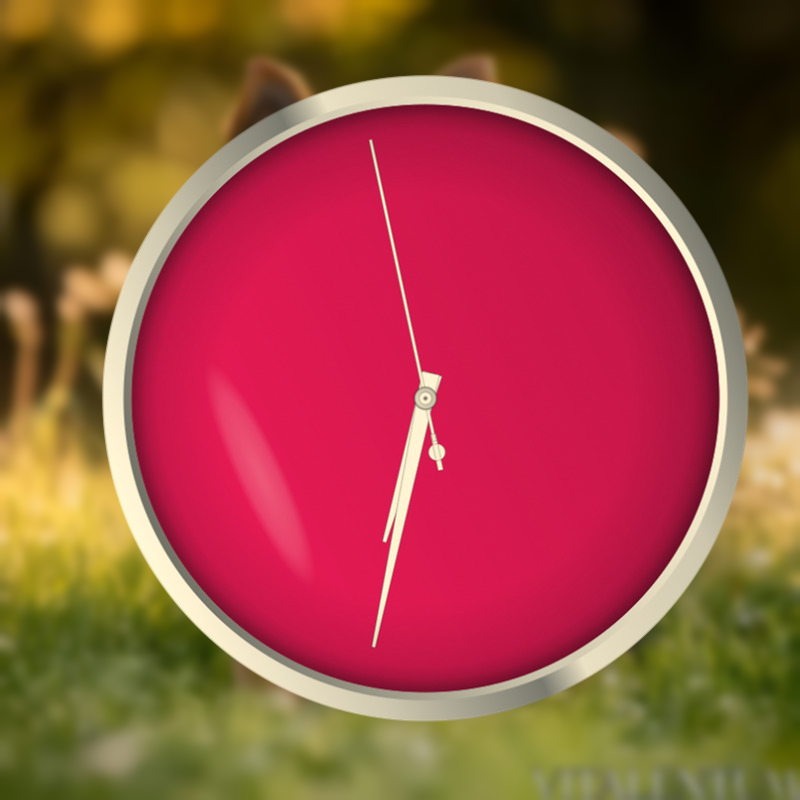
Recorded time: 6:31:58
